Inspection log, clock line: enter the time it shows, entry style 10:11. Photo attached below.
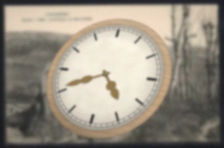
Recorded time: 4:41
